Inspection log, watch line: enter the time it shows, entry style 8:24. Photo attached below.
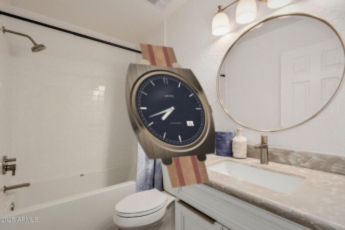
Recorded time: 7:42
